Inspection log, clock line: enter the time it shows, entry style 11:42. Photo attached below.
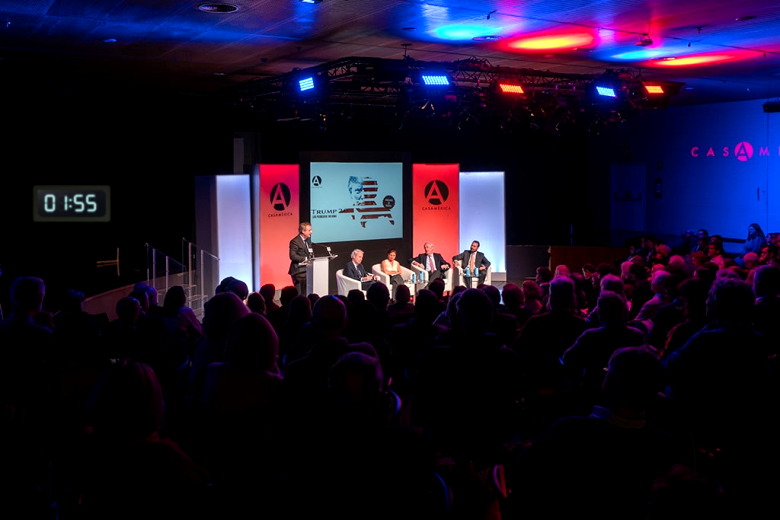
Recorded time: 1:55
